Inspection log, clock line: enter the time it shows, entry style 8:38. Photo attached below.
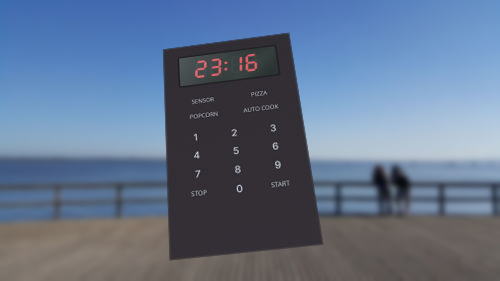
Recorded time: 23:16
